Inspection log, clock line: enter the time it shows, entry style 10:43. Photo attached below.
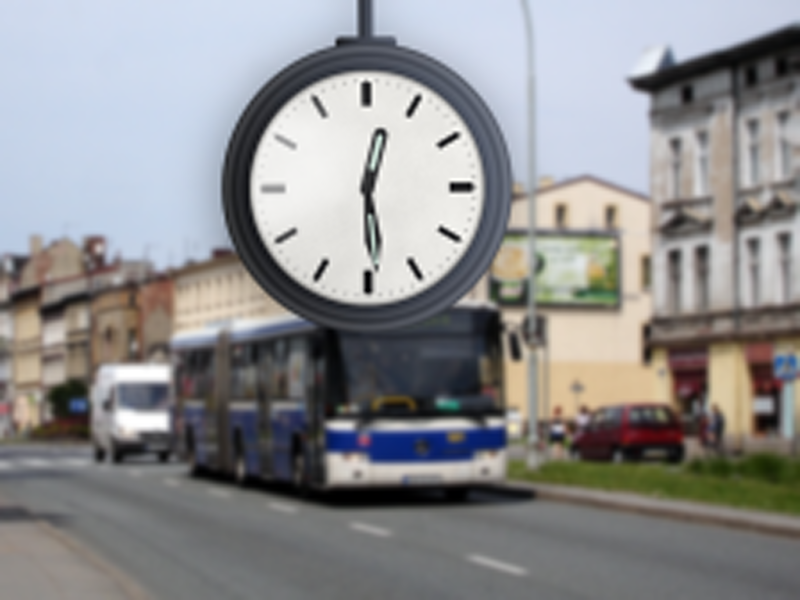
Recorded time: 12:29
